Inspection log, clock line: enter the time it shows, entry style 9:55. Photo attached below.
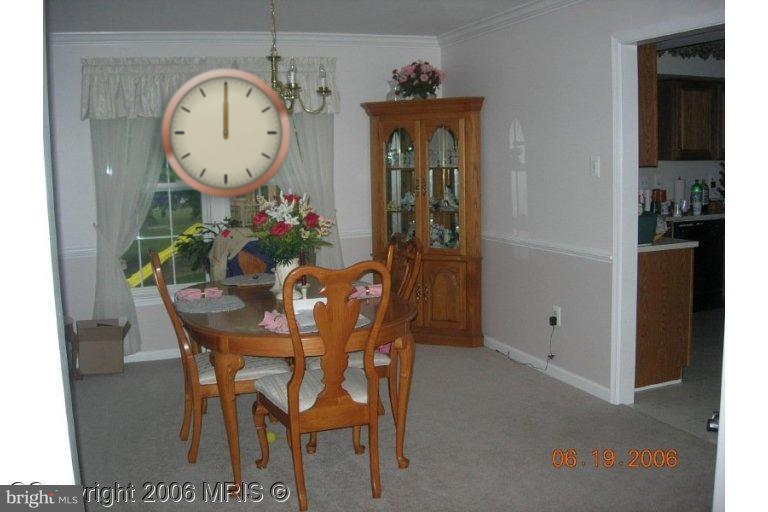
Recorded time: 12:00
